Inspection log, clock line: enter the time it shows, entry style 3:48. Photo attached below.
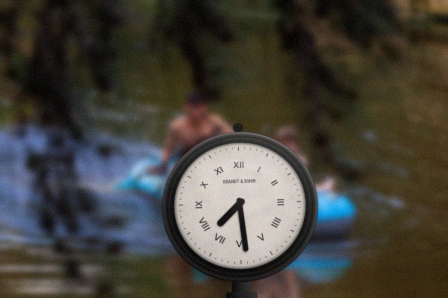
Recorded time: 7:29
